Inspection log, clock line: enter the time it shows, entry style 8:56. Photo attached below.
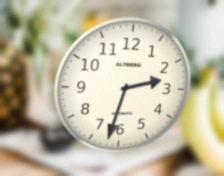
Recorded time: 2:32
